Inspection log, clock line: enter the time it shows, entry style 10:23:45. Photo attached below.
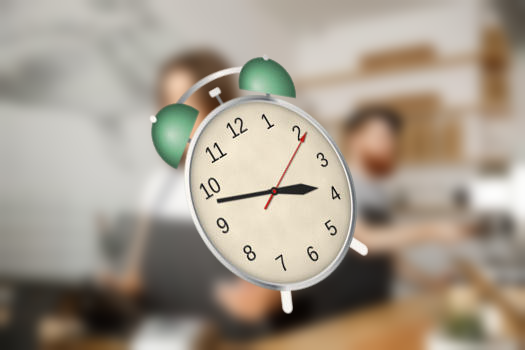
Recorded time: 3:48:11
